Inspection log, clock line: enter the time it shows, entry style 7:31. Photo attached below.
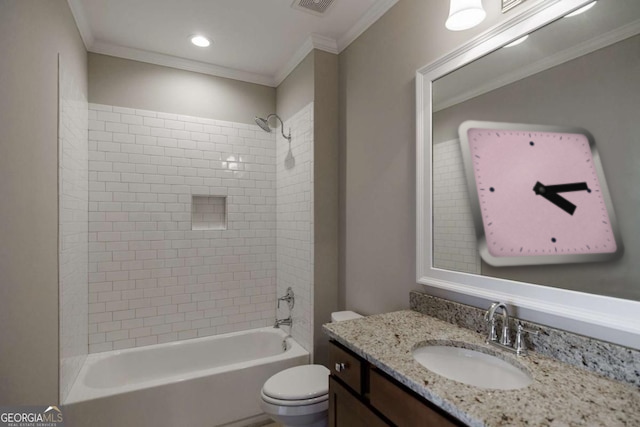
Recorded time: 4:14
